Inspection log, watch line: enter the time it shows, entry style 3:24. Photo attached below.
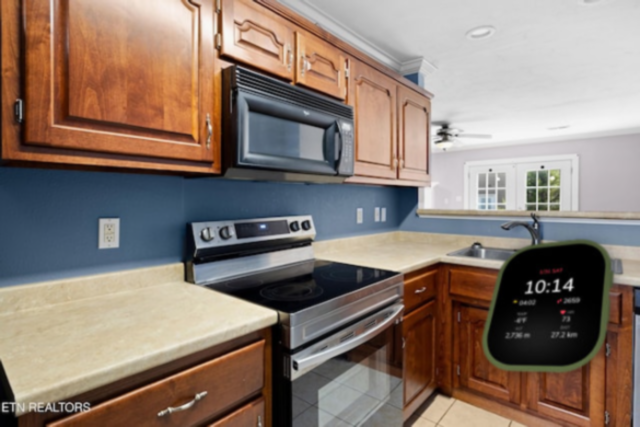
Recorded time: 10:14
